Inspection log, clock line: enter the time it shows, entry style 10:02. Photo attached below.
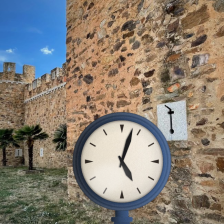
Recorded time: 5:03
